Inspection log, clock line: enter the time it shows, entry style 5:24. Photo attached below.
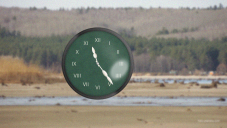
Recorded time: 11:24
